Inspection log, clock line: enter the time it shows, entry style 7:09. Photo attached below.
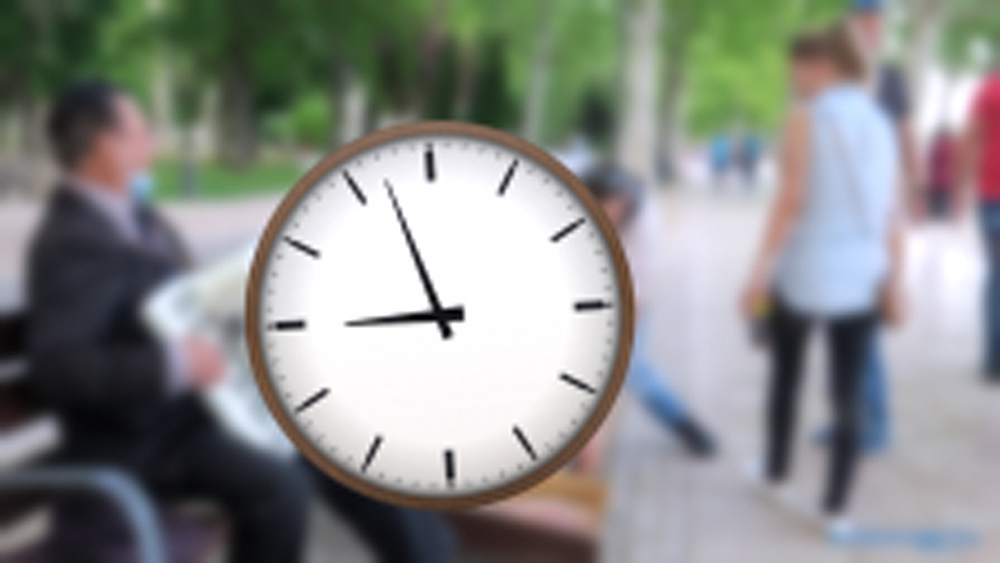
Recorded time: 8:57
